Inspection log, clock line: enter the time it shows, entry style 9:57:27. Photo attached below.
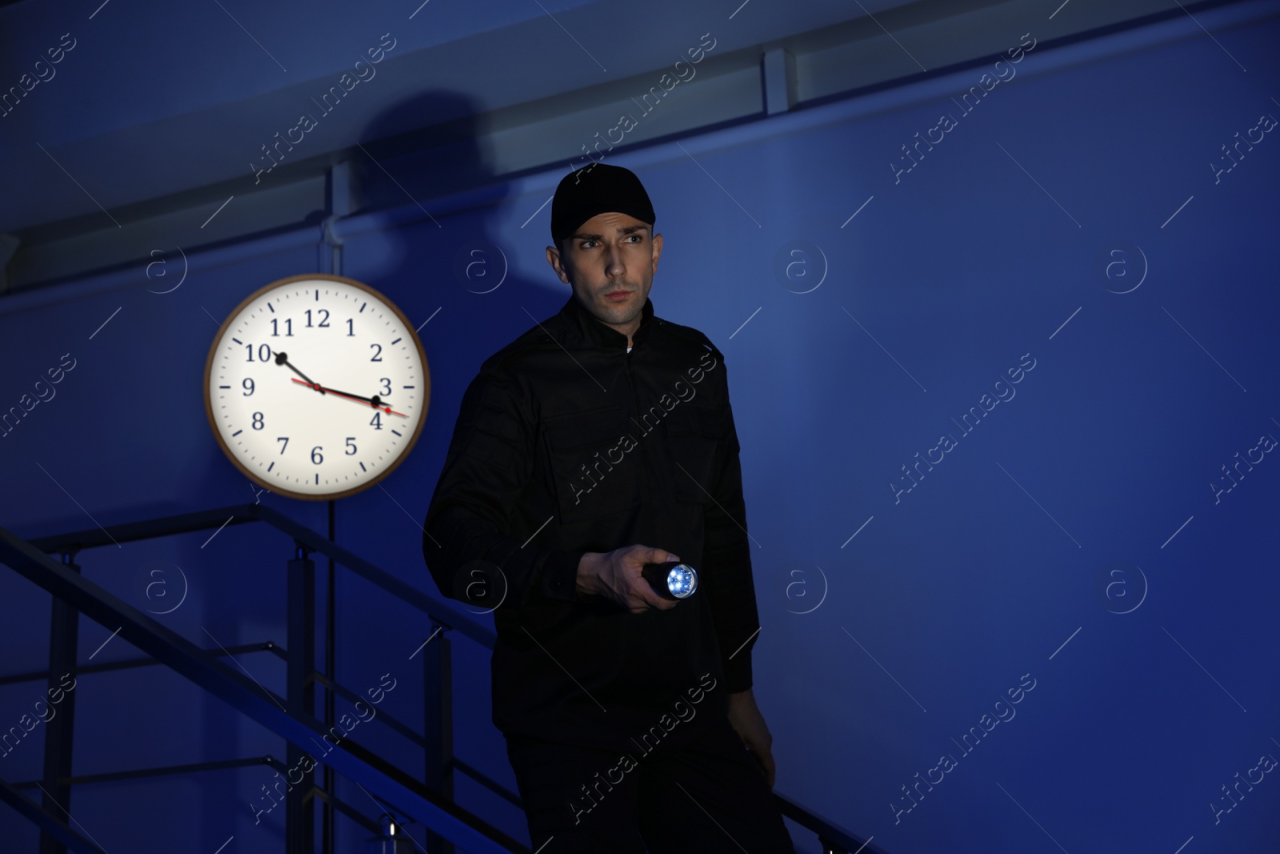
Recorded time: 10:17:18
